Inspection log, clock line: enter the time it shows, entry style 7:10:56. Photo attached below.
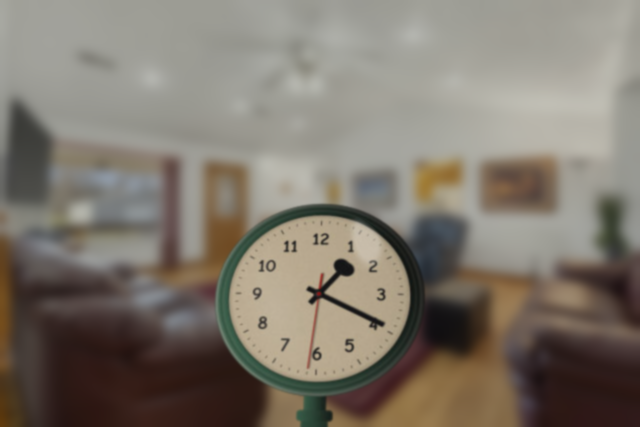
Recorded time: 1:19:31
